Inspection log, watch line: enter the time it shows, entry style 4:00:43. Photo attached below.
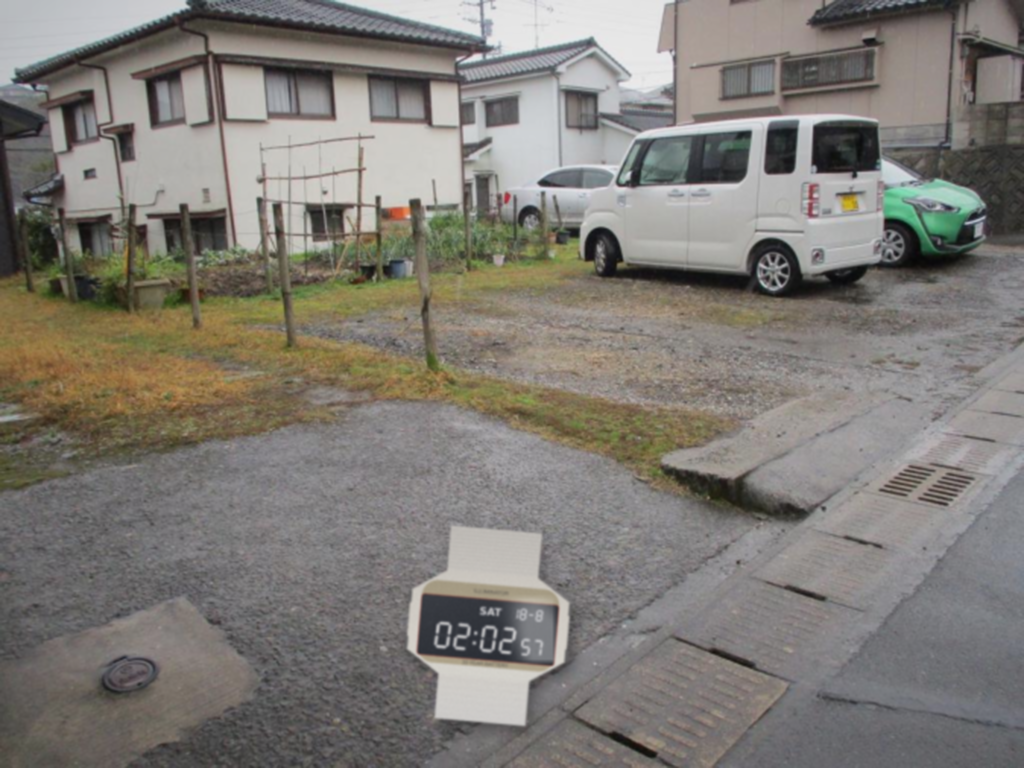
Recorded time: 2:02:57
